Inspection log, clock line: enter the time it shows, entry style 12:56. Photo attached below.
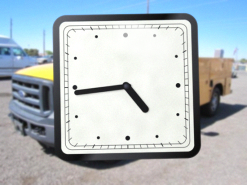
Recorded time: 4:44
